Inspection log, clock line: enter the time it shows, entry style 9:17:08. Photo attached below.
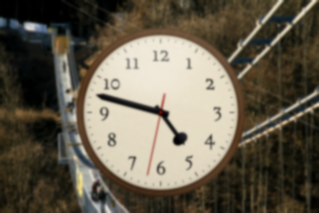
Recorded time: 4:47:32
